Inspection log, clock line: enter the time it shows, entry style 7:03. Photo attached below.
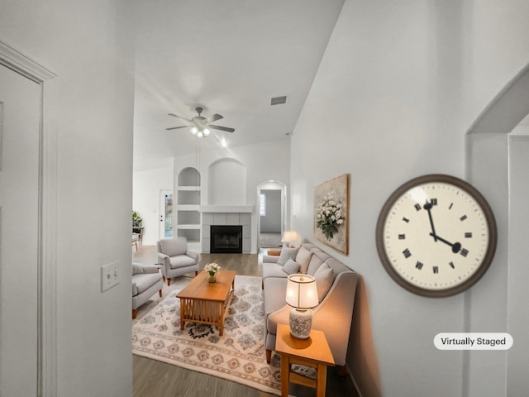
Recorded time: 3:58
